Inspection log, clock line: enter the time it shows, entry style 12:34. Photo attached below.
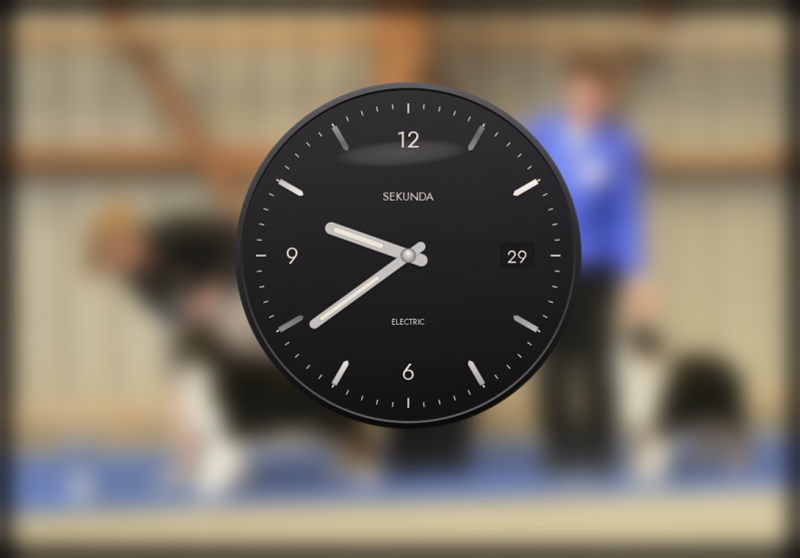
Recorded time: 9:39
